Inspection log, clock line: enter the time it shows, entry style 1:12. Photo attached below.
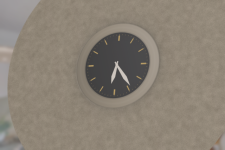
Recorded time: 6:24
